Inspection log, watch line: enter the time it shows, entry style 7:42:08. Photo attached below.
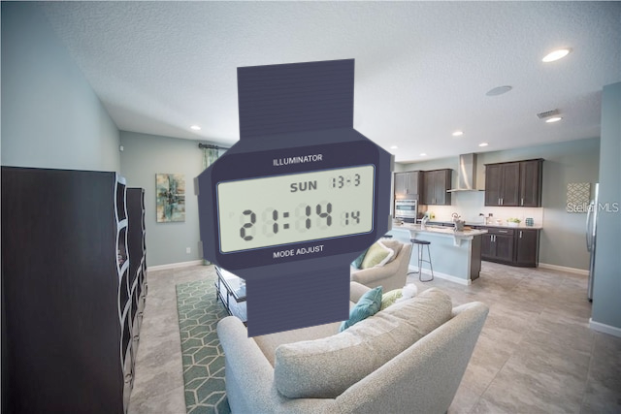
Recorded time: 21:14:14
